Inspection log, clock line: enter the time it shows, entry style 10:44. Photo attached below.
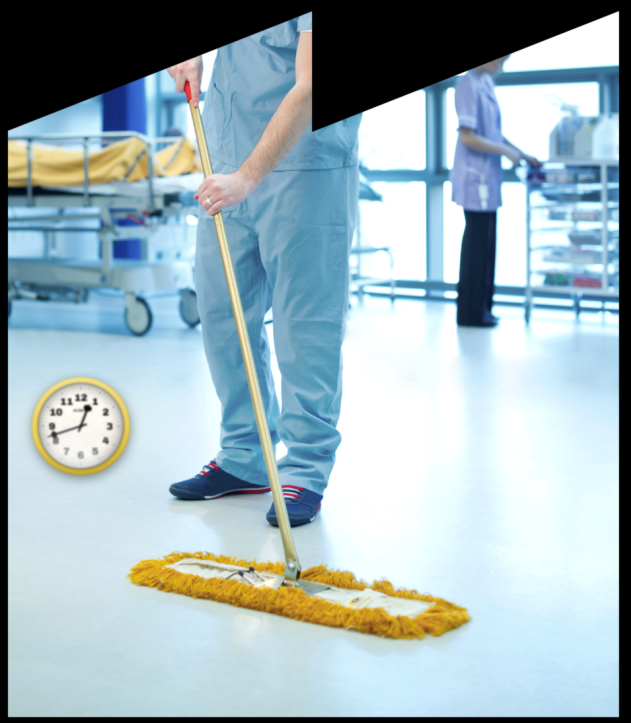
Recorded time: 12:42
